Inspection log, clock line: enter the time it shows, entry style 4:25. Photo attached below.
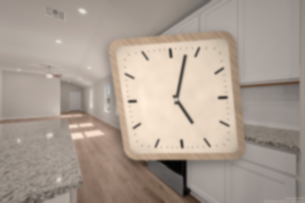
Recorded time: 5:03
